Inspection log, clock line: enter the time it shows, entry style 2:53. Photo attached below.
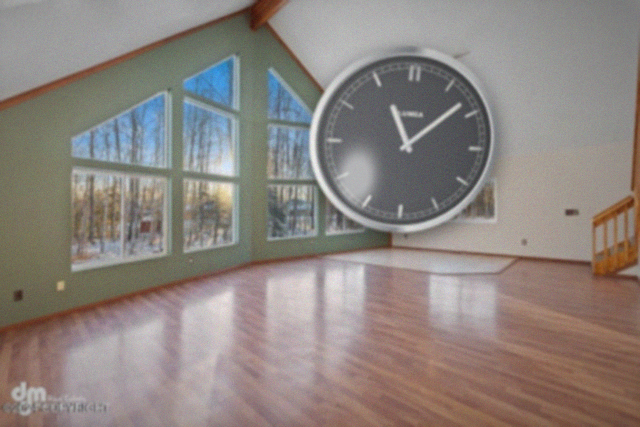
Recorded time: 11:08
